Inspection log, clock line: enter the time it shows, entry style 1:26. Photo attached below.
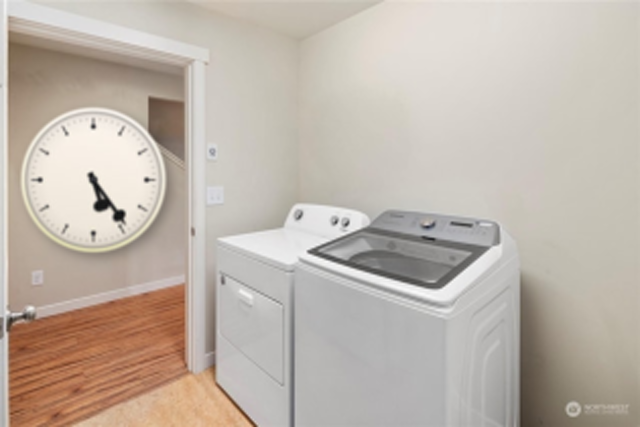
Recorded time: 5:24
